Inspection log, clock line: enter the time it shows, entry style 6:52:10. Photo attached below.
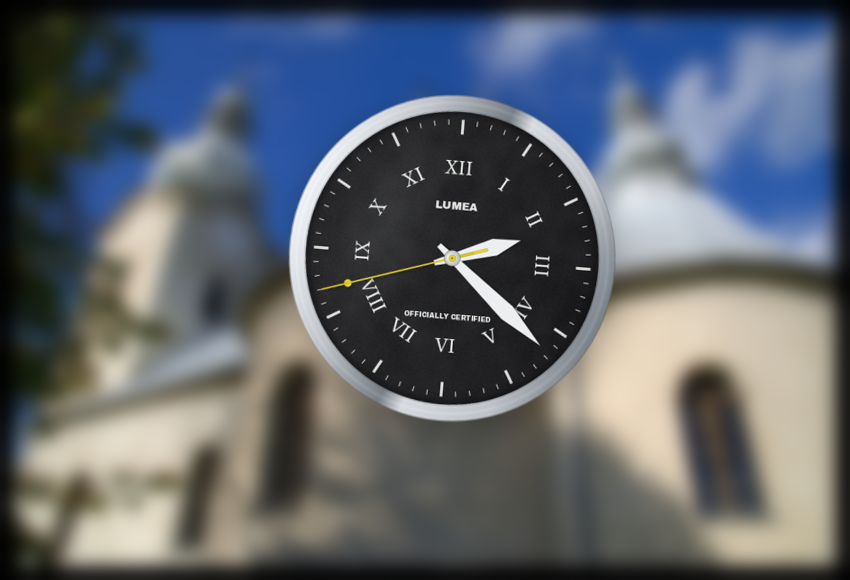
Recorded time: 2:21:42
